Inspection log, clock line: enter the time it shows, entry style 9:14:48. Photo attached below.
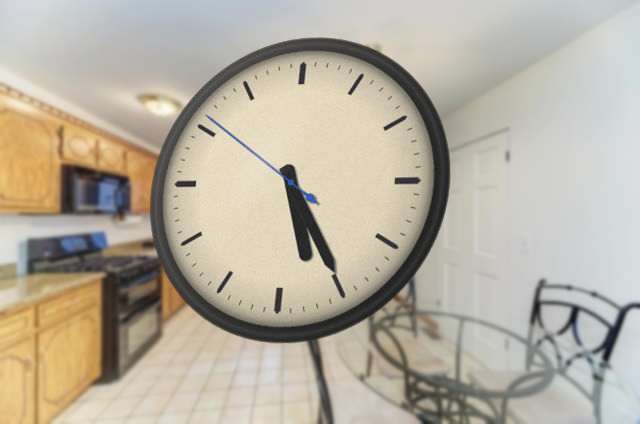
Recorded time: 5:24:51
